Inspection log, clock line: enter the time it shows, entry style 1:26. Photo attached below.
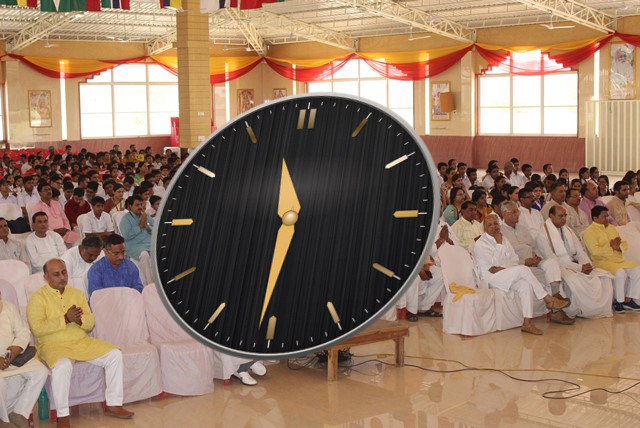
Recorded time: 11:31
